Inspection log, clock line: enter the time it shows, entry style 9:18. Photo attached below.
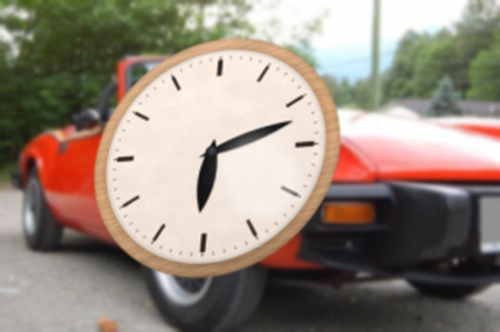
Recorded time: 6:12
